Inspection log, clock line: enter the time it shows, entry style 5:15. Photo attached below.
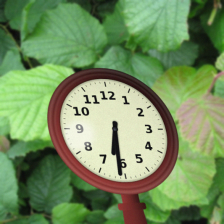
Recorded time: 6:31
